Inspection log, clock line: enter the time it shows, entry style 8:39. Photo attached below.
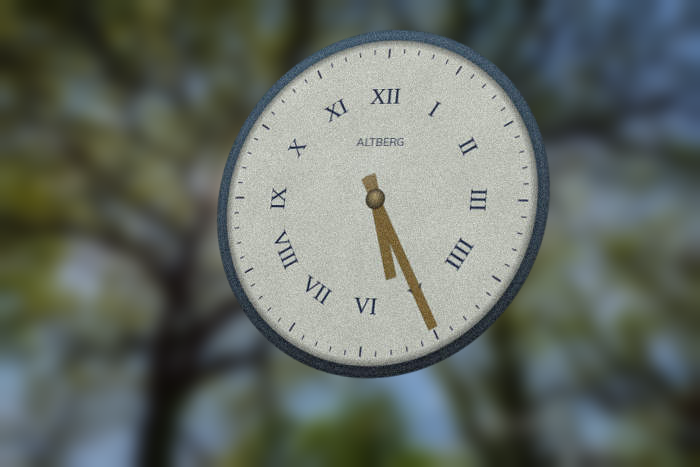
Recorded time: 5:25
